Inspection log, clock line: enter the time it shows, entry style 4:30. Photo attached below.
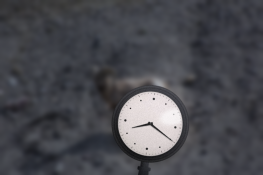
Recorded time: 8:20
